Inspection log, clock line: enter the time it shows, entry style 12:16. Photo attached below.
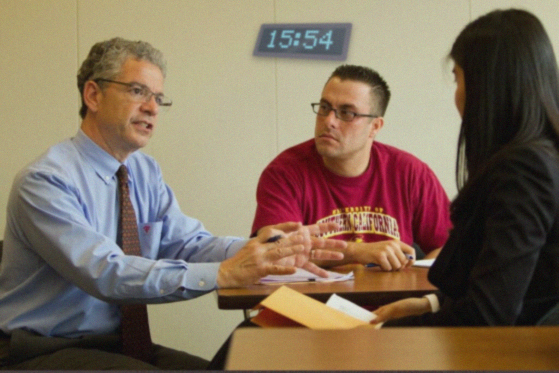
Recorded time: 15:54
